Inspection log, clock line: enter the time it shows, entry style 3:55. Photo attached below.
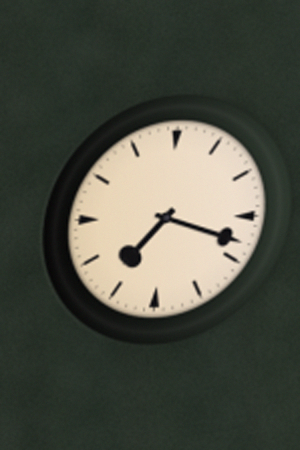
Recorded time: 7:18
